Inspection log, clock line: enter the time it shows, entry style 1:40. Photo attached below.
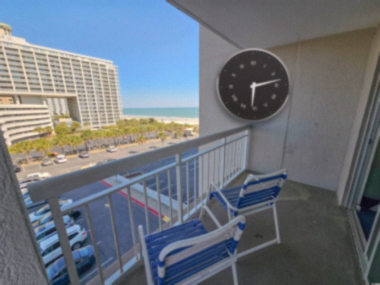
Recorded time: 6:13
